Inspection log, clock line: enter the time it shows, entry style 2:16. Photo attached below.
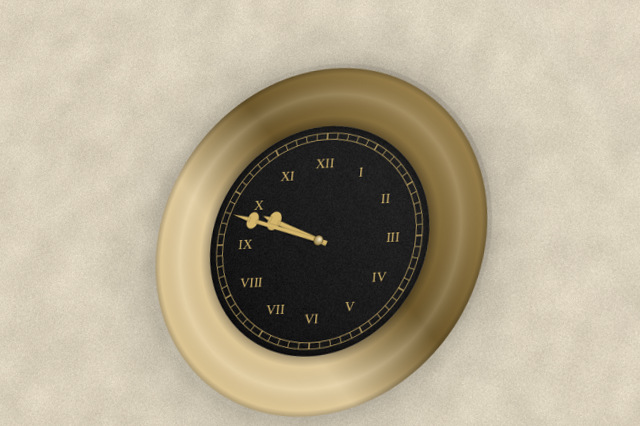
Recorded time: 9:48
